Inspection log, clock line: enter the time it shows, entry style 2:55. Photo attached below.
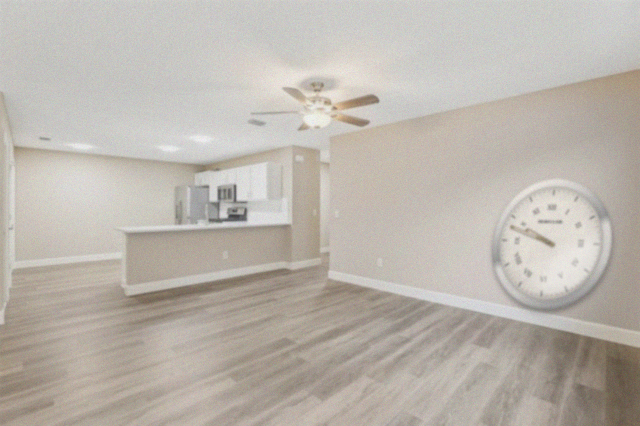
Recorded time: 9:48
